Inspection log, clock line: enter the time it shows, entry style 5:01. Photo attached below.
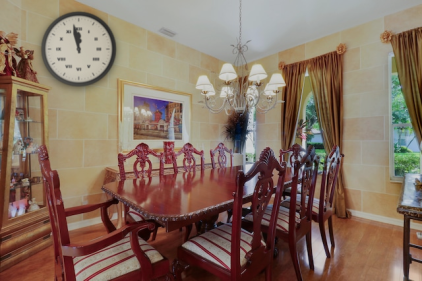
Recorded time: 11:58
